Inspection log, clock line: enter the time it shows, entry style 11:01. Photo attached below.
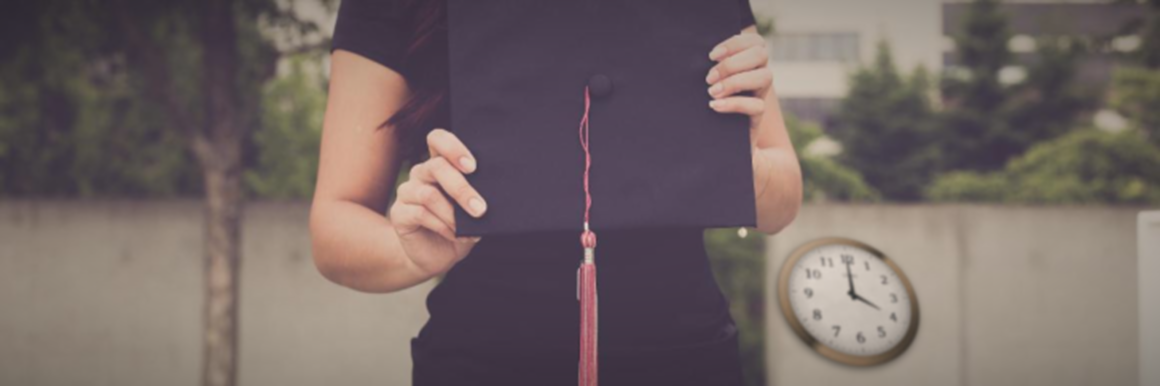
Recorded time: 4:00
